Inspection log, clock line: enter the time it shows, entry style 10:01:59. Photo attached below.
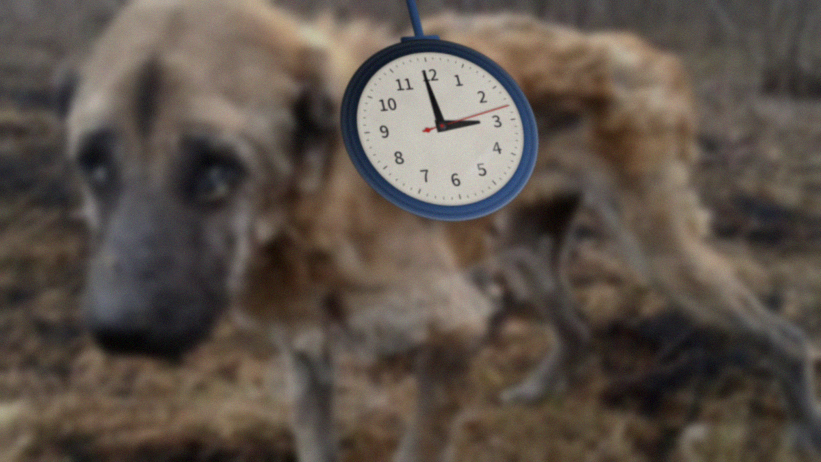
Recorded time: 2:59:13
